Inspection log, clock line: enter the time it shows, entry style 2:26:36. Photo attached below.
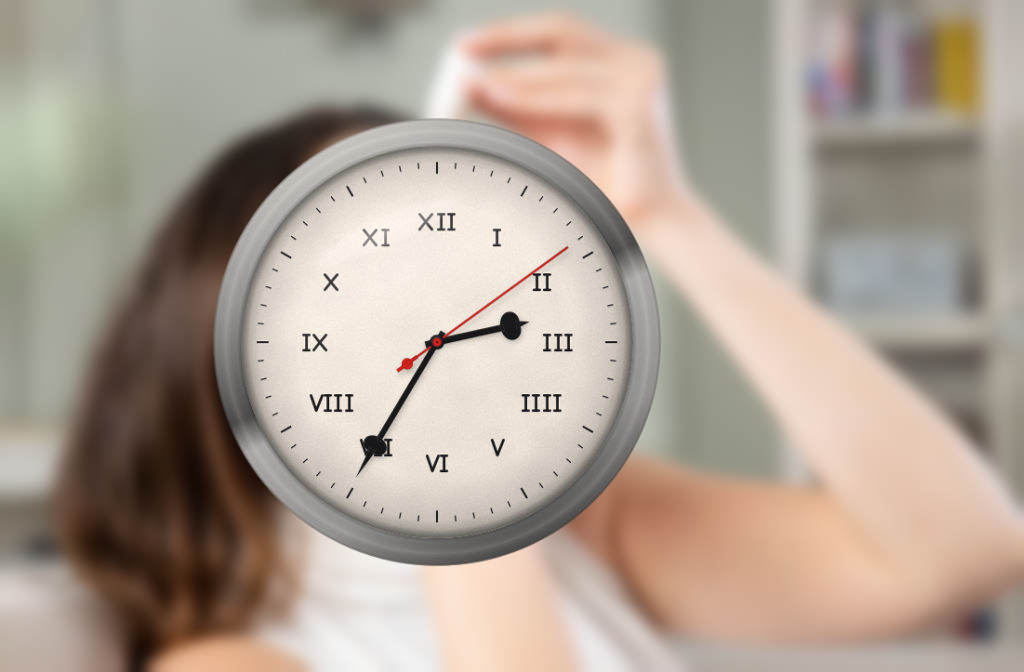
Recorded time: 2:35:09
